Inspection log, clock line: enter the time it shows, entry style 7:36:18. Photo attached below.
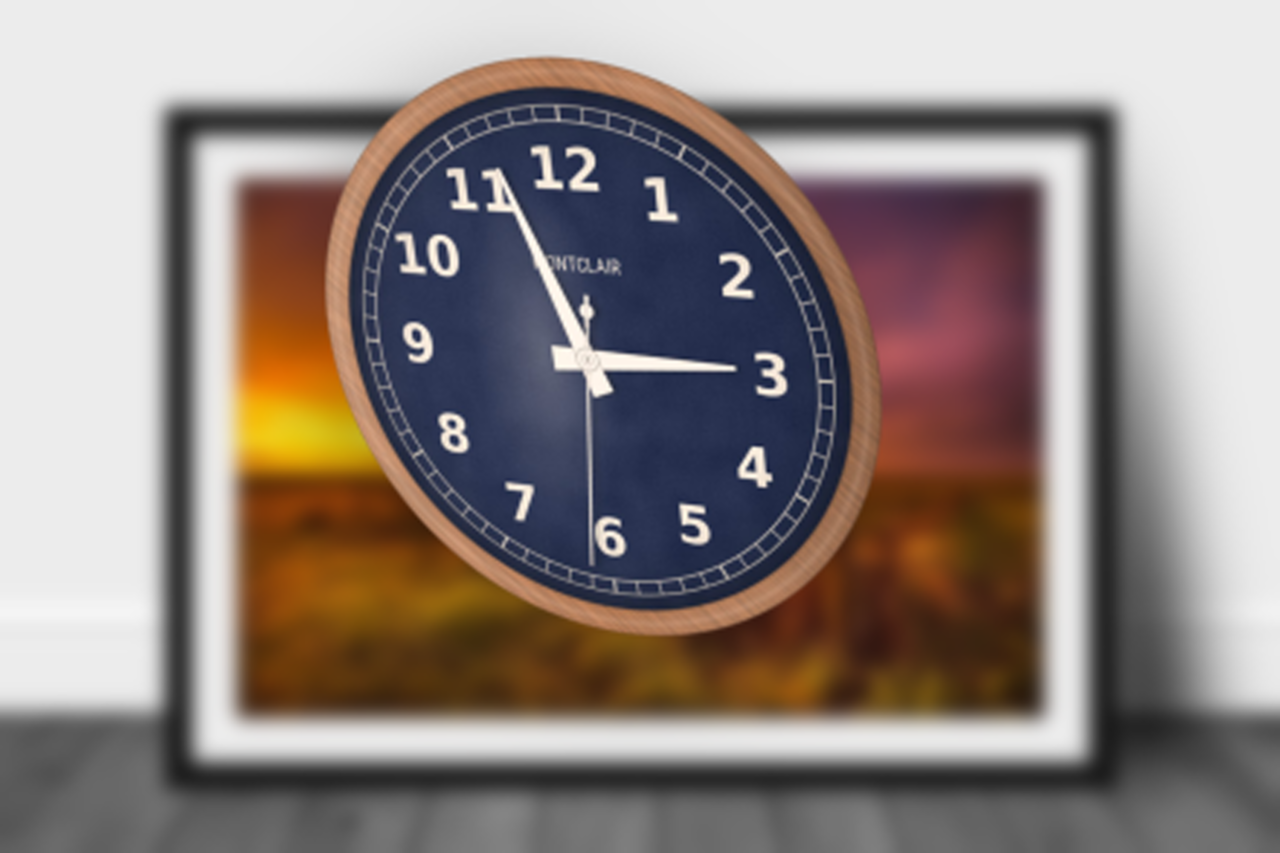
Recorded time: 2:56:31
